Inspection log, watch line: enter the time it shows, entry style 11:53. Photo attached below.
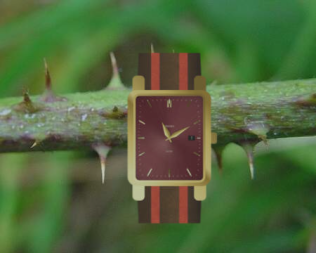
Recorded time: 11:10
